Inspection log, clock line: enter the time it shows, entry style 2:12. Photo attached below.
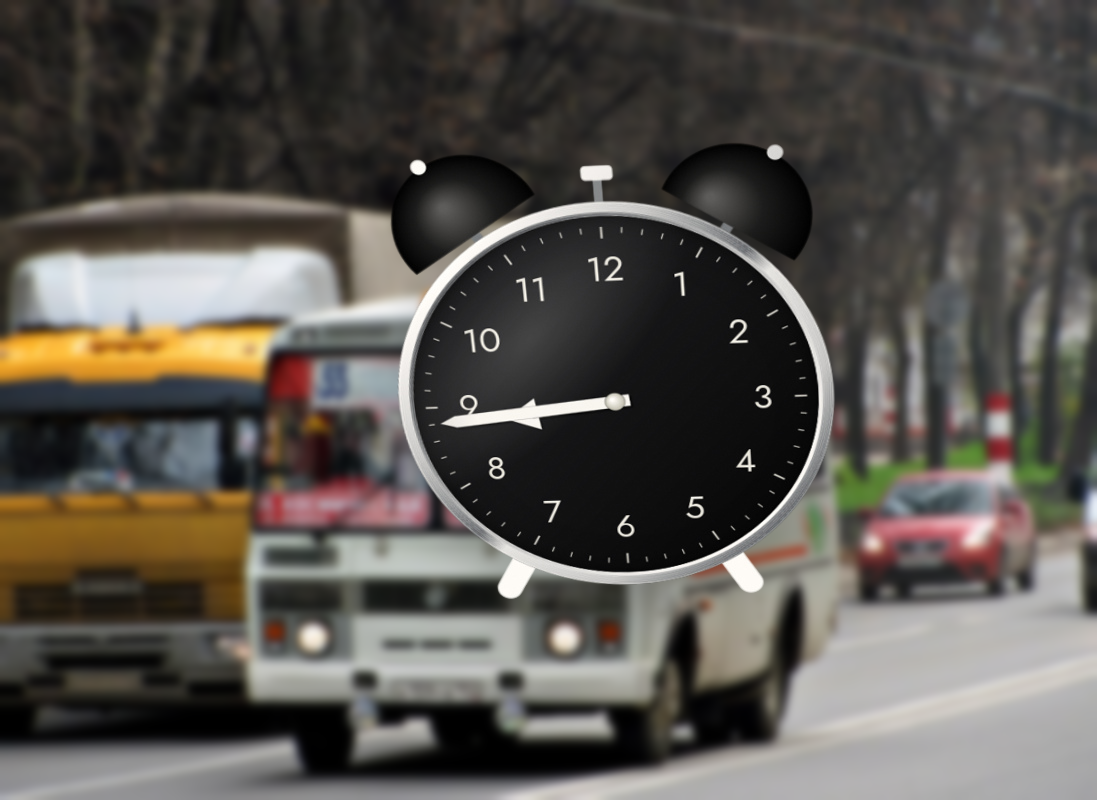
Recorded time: 8:44
